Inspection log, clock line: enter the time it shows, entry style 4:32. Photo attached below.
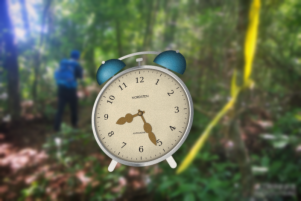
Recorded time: 8:26
